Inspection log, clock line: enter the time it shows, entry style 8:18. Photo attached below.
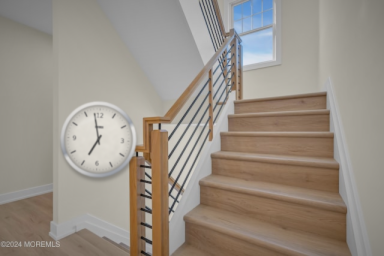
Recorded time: 6:58
